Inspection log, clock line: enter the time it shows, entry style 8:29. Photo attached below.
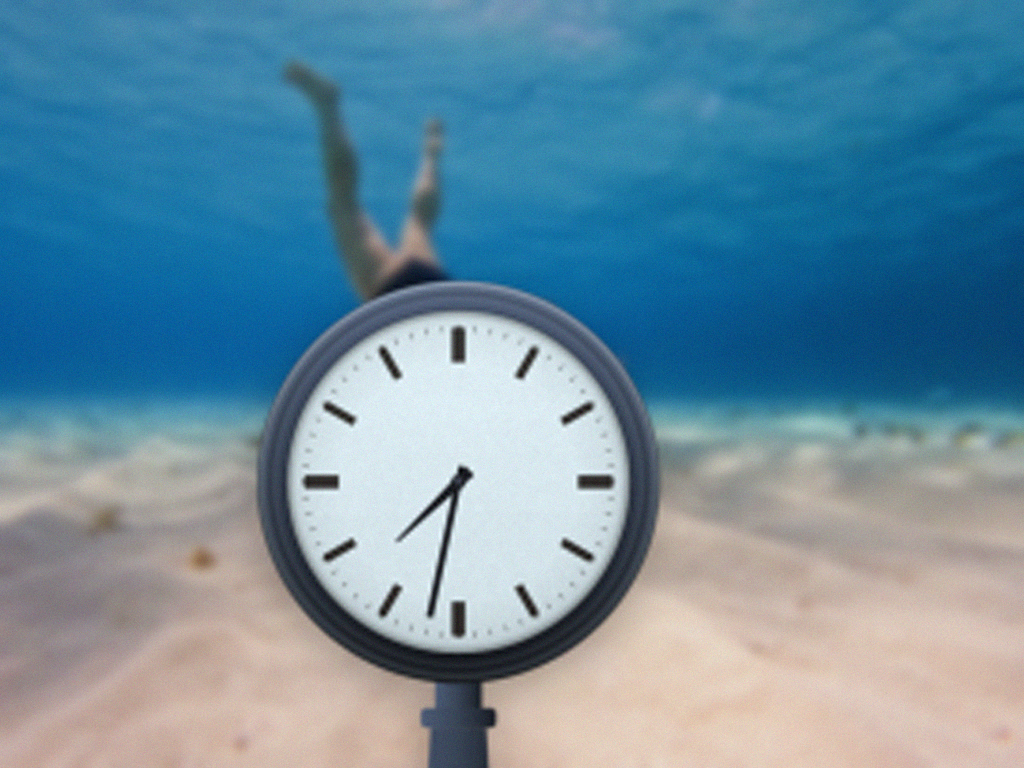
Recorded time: 7:32
